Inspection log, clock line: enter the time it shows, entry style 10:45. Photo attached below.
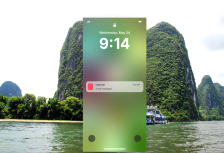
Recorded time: 9:14
